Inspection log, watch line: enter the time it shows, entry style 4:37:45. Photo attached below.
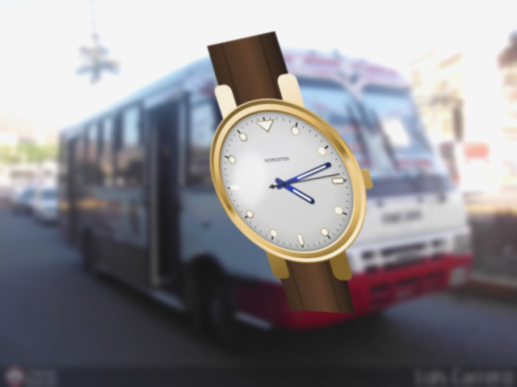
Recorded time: 4:12:14
